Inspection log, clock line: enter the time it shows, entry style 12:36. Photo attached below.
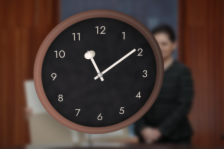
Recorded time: 11:09
